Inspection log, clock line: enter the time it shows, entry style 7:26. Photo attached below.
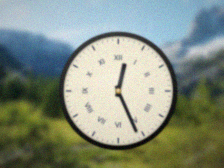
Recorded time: 12:26
